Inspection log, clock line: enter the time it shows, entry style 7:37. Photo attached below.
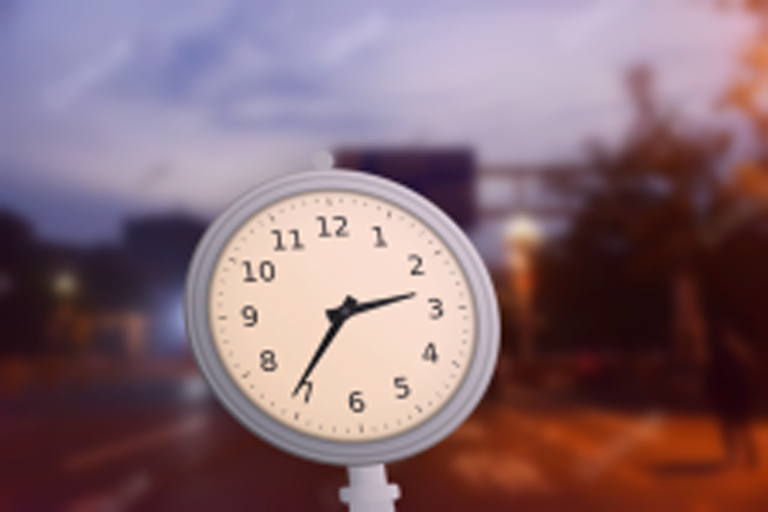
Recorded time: 2:36
